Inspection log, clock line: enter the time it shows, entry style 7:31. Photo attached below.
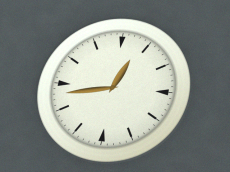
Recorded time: 12:43
